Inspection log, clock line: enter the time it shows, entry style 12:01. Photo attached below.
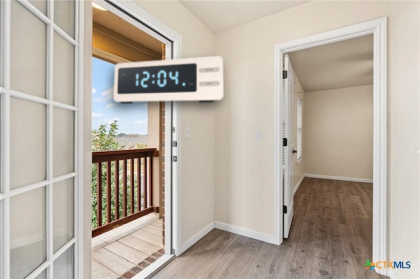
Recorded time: 12:04
